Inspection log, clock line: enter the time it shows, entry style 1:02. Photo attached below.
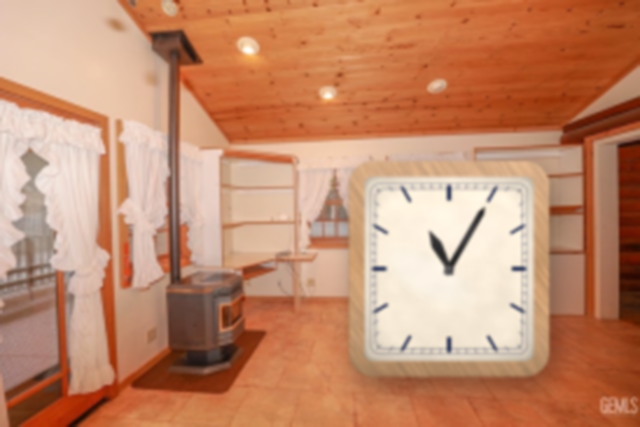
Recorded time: 11:05
